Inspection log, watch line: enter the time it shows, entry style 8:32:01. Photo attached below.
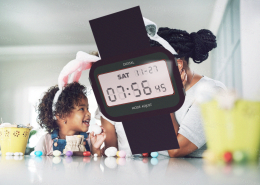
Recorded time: 7:56:45
